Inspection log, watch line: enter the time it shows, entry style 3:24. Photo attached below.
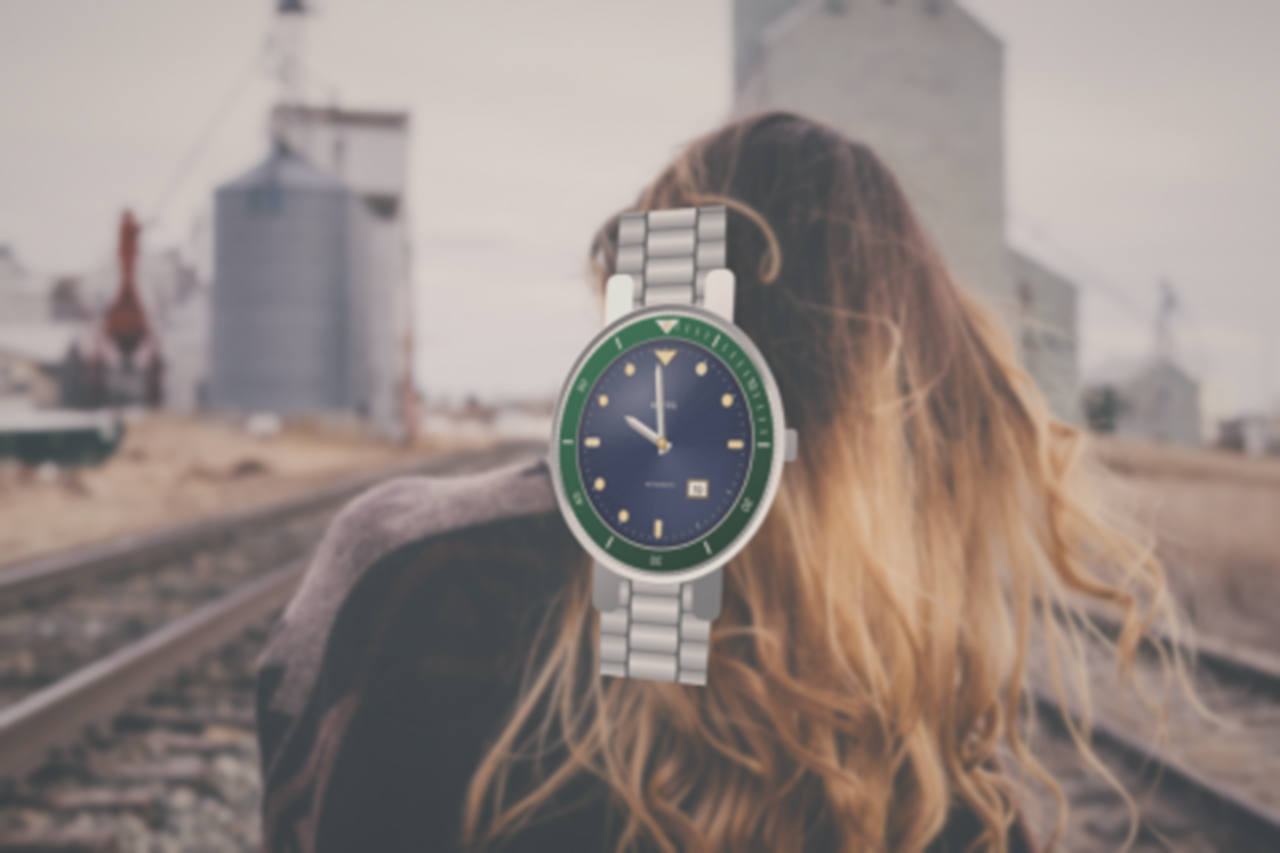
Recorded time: 9:59
